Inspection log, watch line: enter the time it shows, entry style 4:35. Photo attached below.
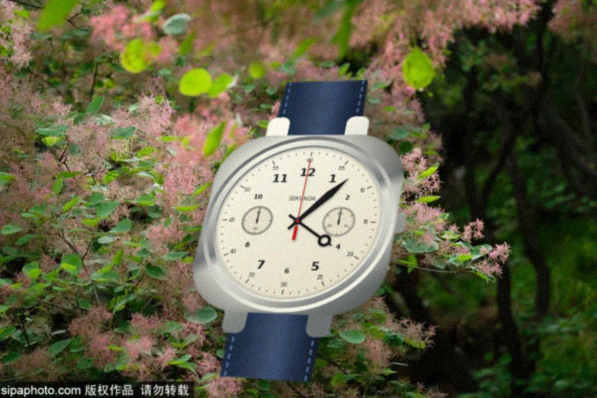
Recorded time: 4:07
